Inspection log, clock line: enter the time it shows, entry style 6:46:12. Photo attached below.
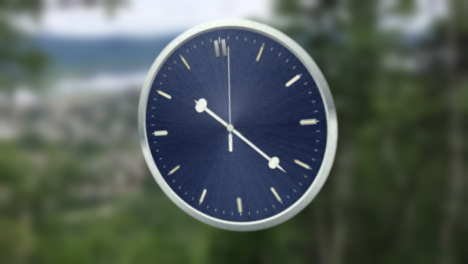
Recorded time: 10:22:01
